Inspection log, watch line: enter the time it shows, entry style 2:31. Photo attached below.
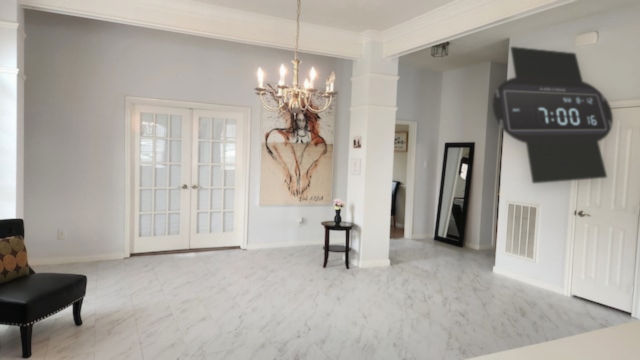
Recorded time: 7:00
